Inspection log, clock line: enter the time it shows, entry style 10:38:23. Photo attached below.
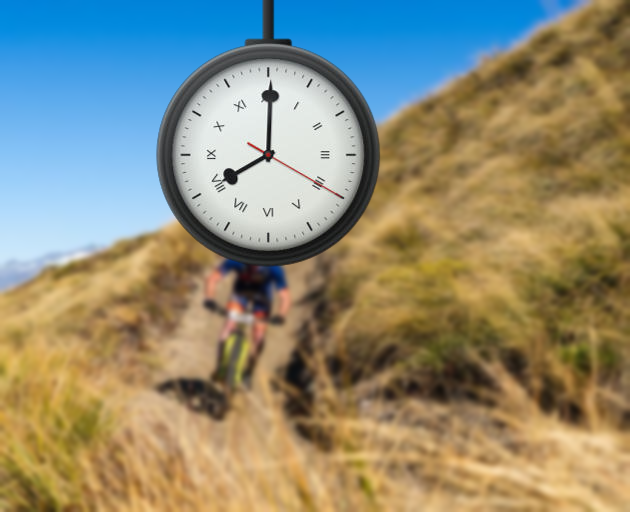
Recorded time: 8:00:20
